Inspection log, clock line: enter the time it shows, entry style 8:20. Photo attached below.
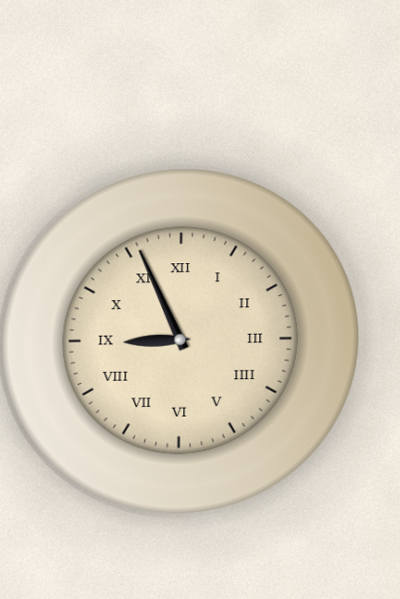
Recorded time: 8:56
